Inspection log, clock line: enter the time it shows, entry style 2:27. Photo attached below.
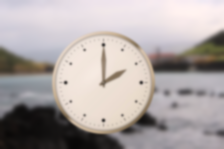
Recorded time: 2:00
